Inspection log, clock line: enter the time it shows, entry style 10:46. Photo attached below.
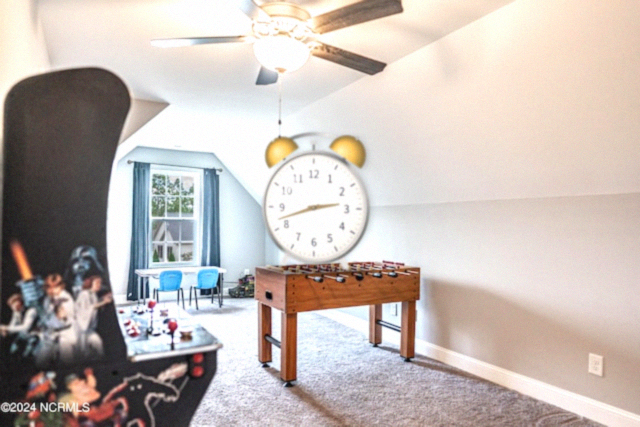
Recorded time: 2:42
